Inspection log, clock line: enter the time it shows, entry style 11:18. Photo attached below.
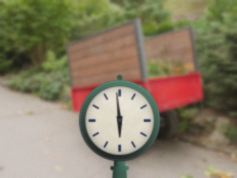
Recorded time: 5:59
